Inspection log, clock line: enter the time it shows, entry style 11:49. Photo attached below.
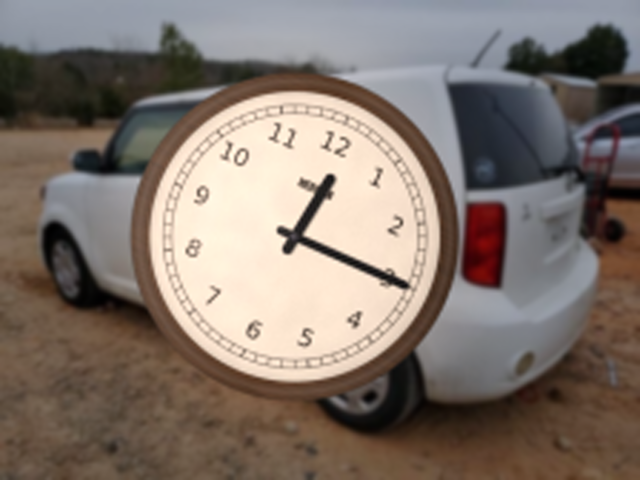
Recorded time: 12:15
